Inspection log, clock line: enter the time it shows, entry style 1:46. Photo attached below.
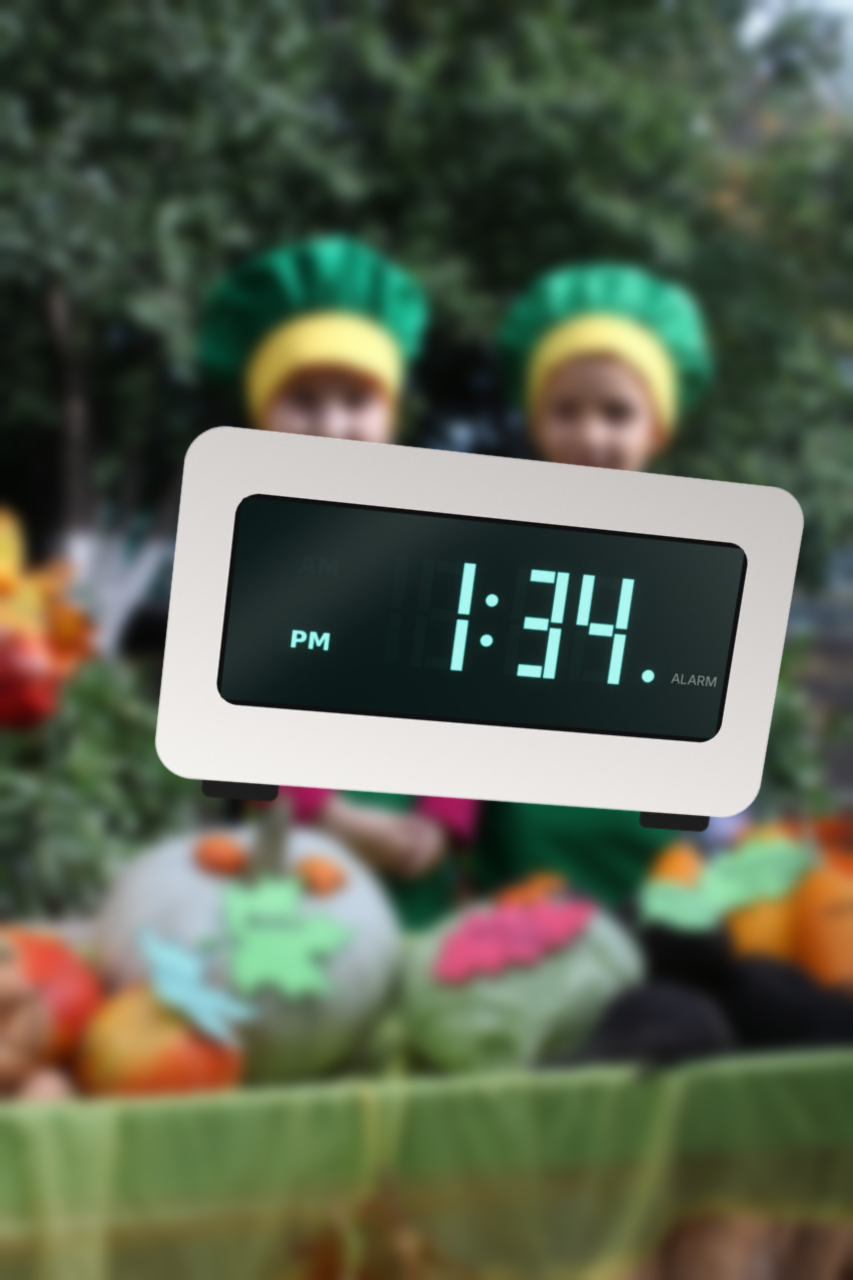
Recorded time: 1:34
